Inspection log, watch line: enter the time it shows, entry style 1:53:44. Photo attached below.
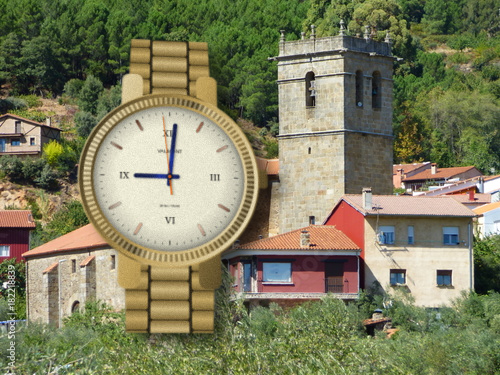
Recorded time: 9:00:59
